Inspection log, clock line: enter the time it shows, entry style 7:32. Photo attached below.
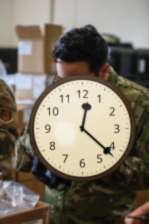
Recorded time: 12:22
